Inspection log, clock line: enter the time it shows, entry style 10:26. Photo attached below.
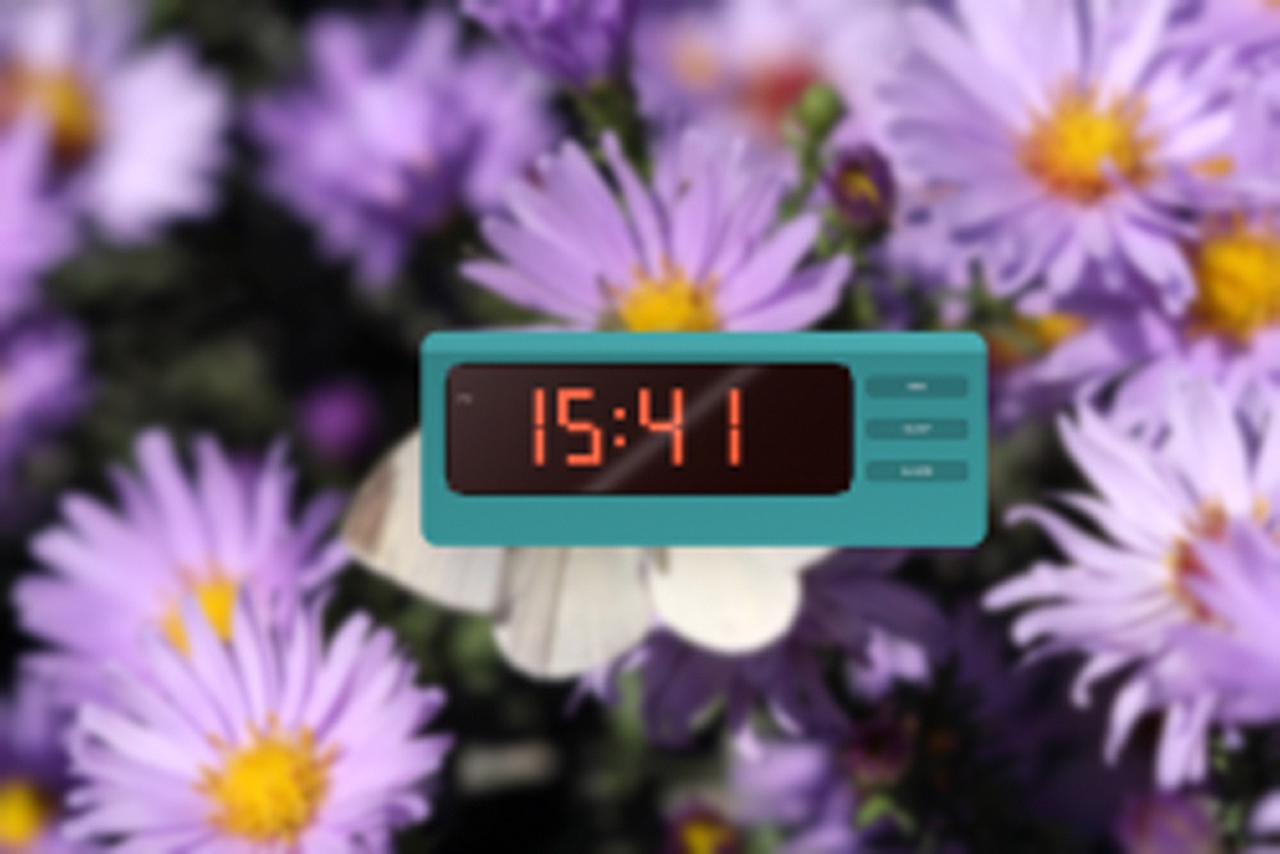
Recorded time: 15:41
